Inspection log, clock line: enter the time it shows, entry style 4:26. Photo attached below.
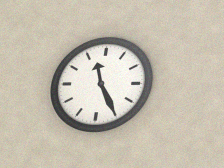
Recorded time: 11:25
